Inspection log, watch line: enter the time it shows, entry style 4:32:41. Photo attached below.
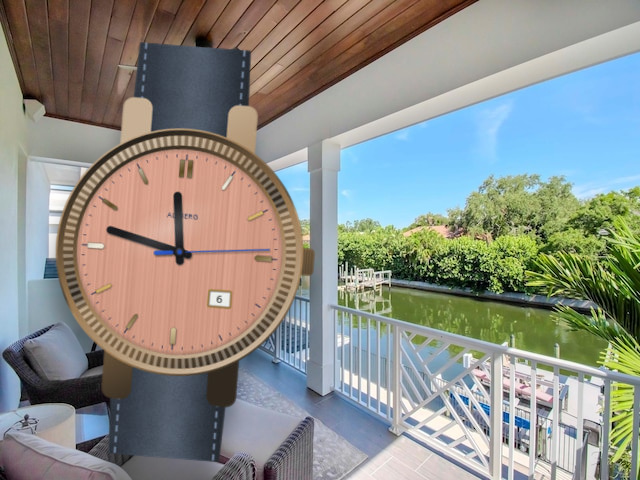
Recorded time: 11:47:14
